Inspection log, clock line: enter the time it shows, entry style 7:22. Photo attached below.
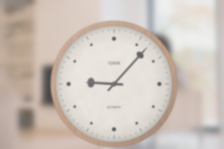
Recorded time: 9:07
